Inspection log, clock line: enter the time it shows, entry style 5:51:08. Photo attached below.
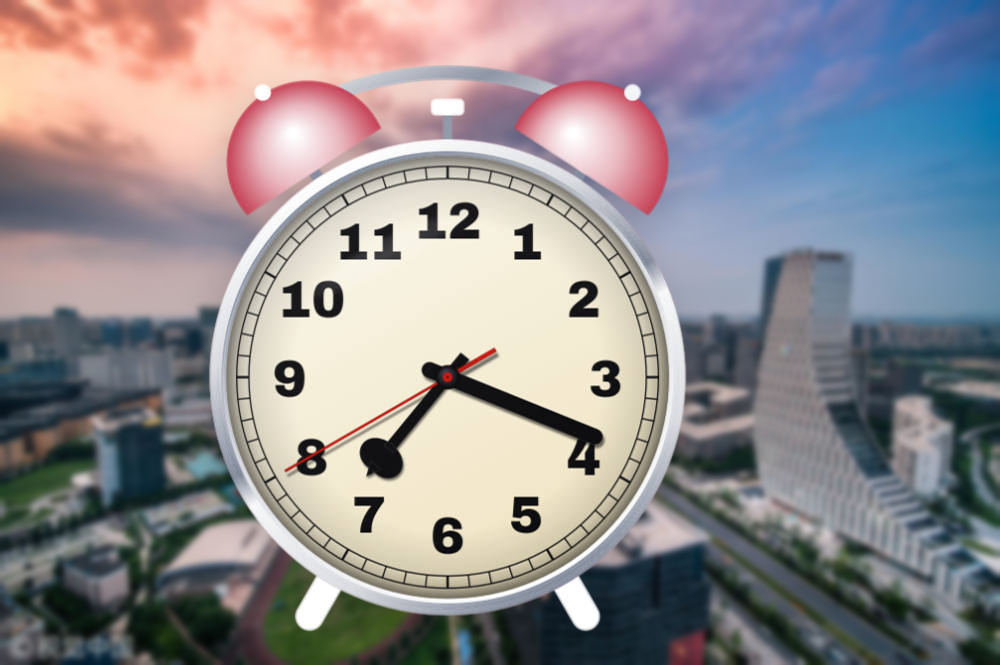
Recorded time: 7:18:40
